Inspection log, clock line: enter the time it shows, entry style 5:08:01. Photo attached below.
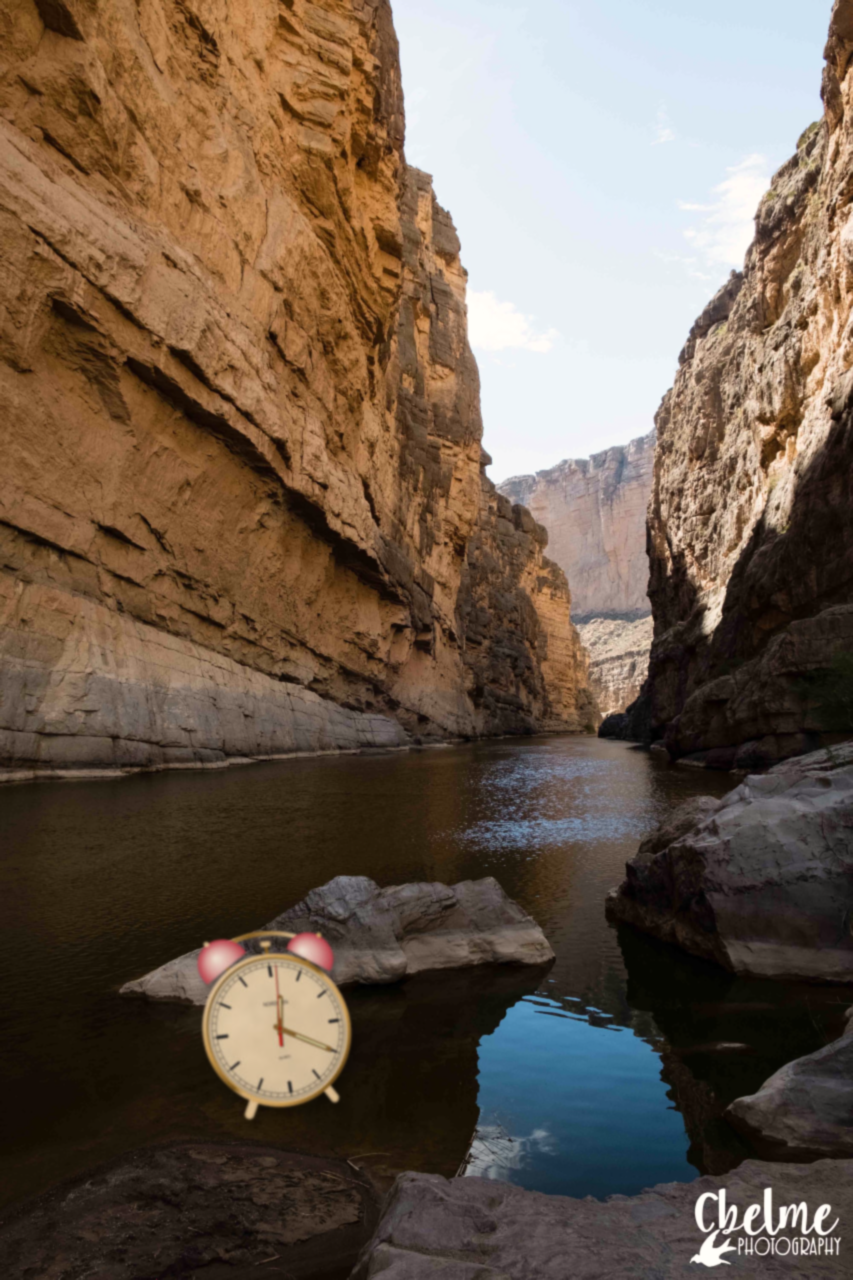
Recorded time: 12:20:01
